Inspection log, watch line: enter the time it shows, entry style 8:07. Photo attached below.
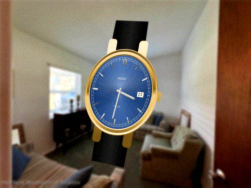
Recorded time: 3:31
